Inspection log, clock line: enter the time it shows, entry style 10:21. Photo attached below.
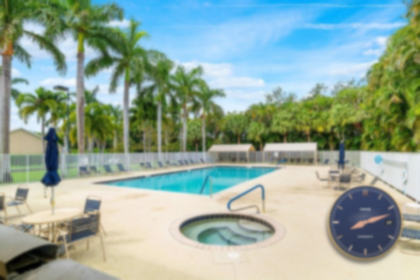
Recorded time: 8:12
